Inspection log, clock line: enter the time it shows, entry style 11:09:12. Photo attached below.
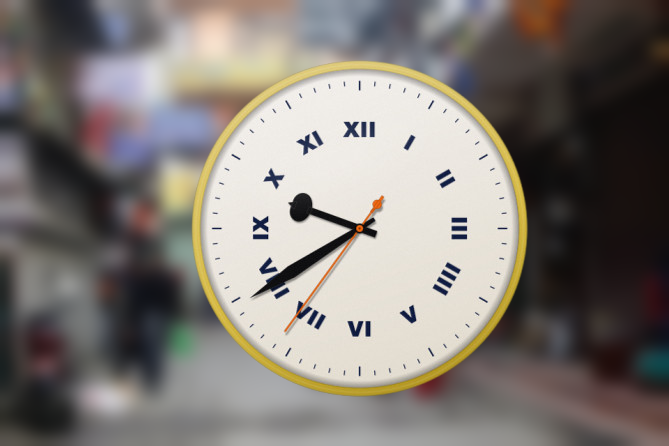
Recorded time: 9:39:36
